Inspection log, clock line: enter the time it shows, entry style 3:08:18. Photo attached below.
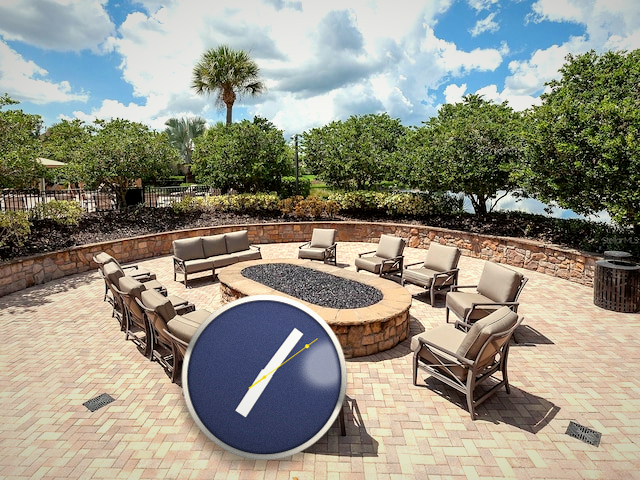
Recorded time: 7:06:09
